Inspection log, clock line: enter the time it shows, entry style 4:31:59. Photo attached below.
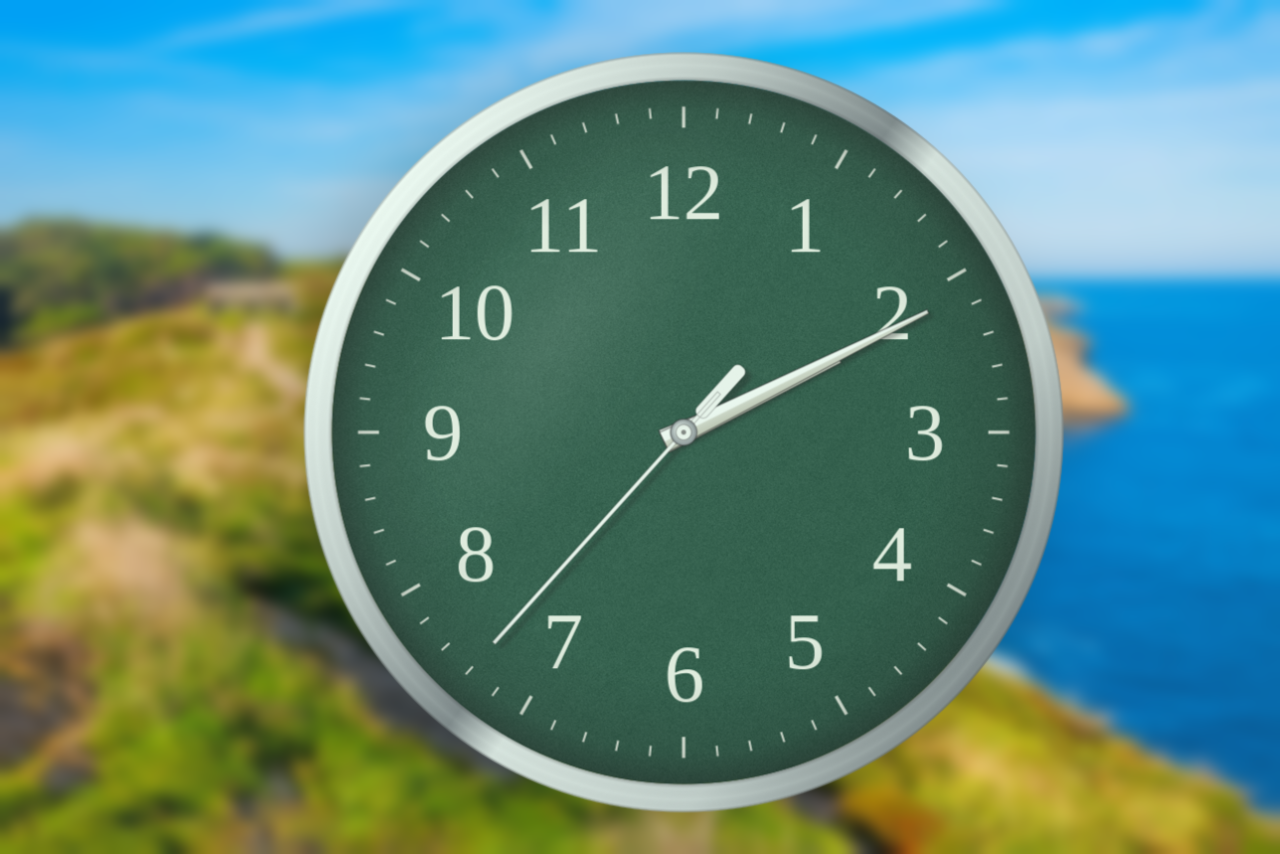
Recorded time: 2:10:37
